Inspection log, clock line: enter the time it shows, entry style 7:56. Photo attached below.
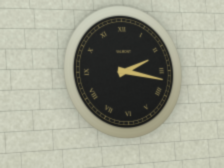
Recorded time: 2:17
